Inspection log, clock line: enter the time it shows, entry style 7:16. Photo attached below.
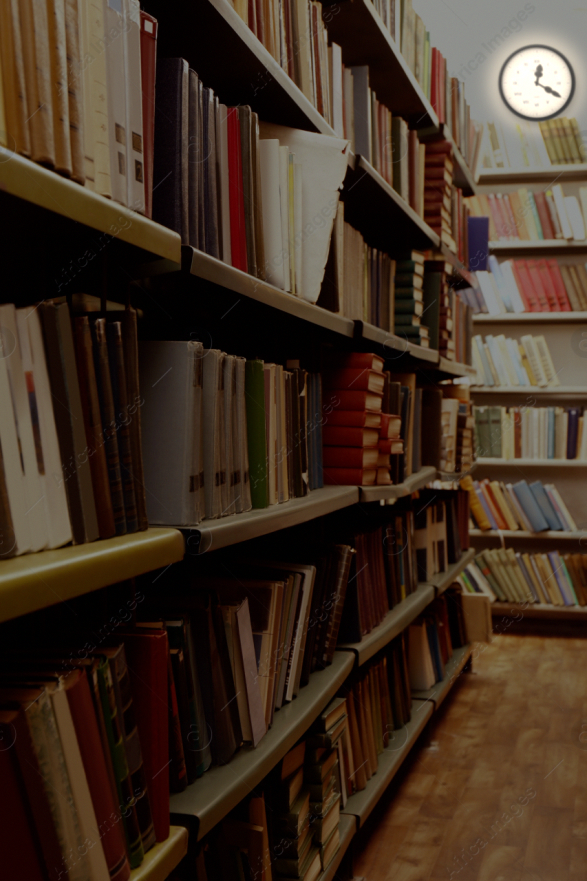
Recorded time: 12:20
